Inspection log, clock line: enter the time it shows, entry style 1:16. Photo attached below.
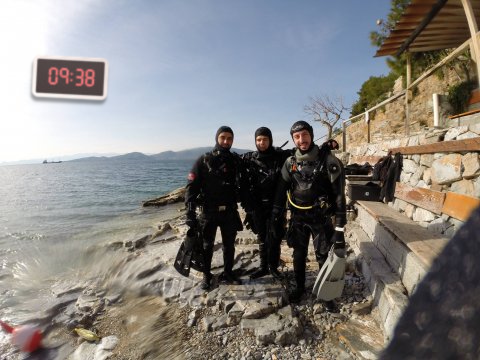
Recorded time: 9:38
